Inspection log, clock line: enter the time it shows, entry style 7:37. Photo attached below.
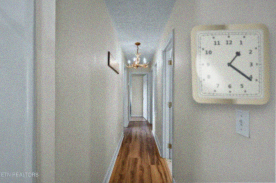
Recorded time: 1:21
